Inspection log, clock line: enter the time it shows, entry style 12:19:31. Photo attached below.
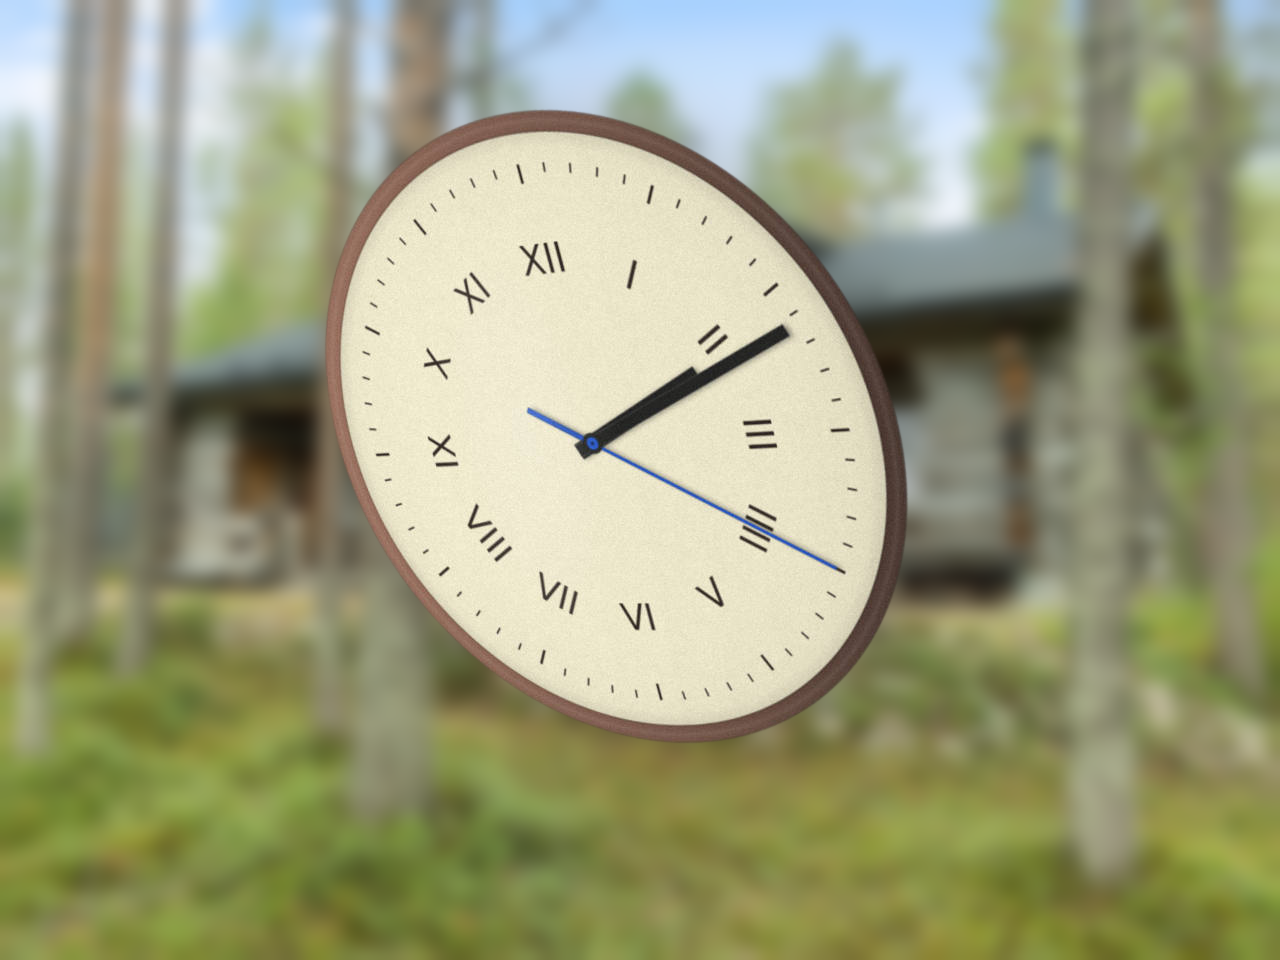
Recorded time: 2:11:20
